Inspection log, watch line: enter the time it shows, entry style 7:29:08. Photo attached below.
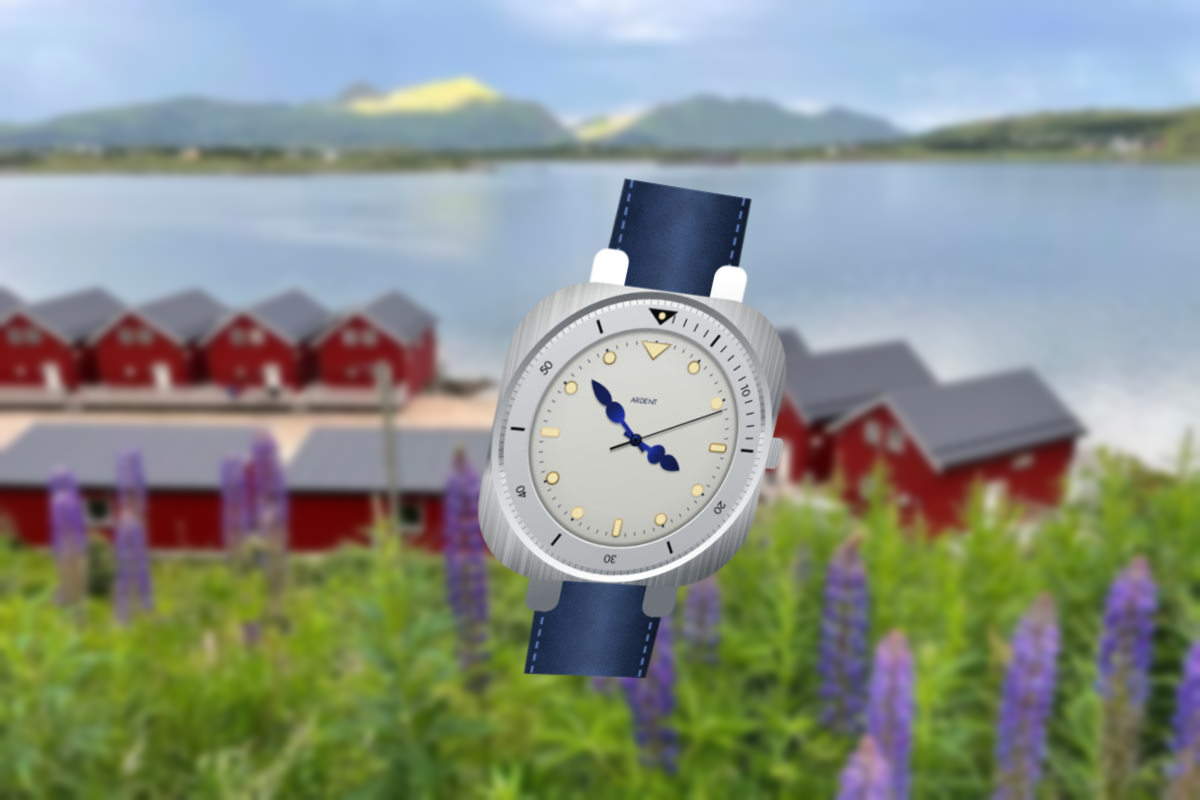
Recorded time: 3:52:11
